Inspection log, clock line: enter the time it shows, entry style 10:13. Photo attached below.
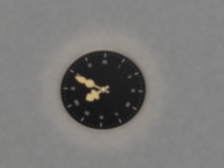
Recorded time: 7:49
